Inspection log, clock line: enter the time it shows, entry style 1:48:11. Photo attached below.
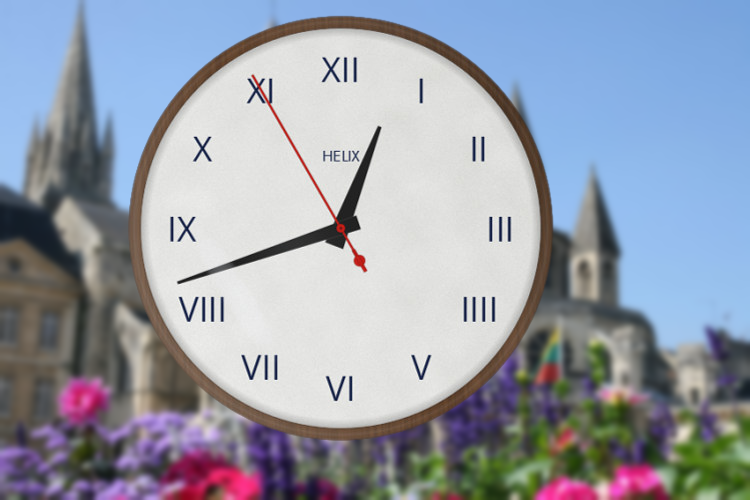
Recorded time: 12:41:55
